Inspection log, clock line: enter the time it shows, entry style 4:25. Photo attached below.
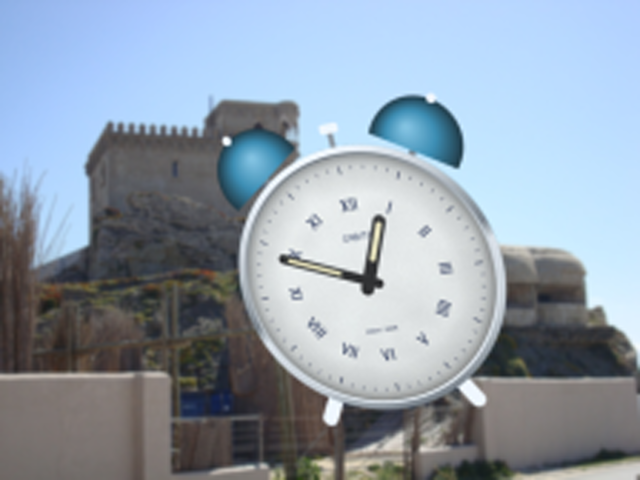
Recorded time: 12:49
